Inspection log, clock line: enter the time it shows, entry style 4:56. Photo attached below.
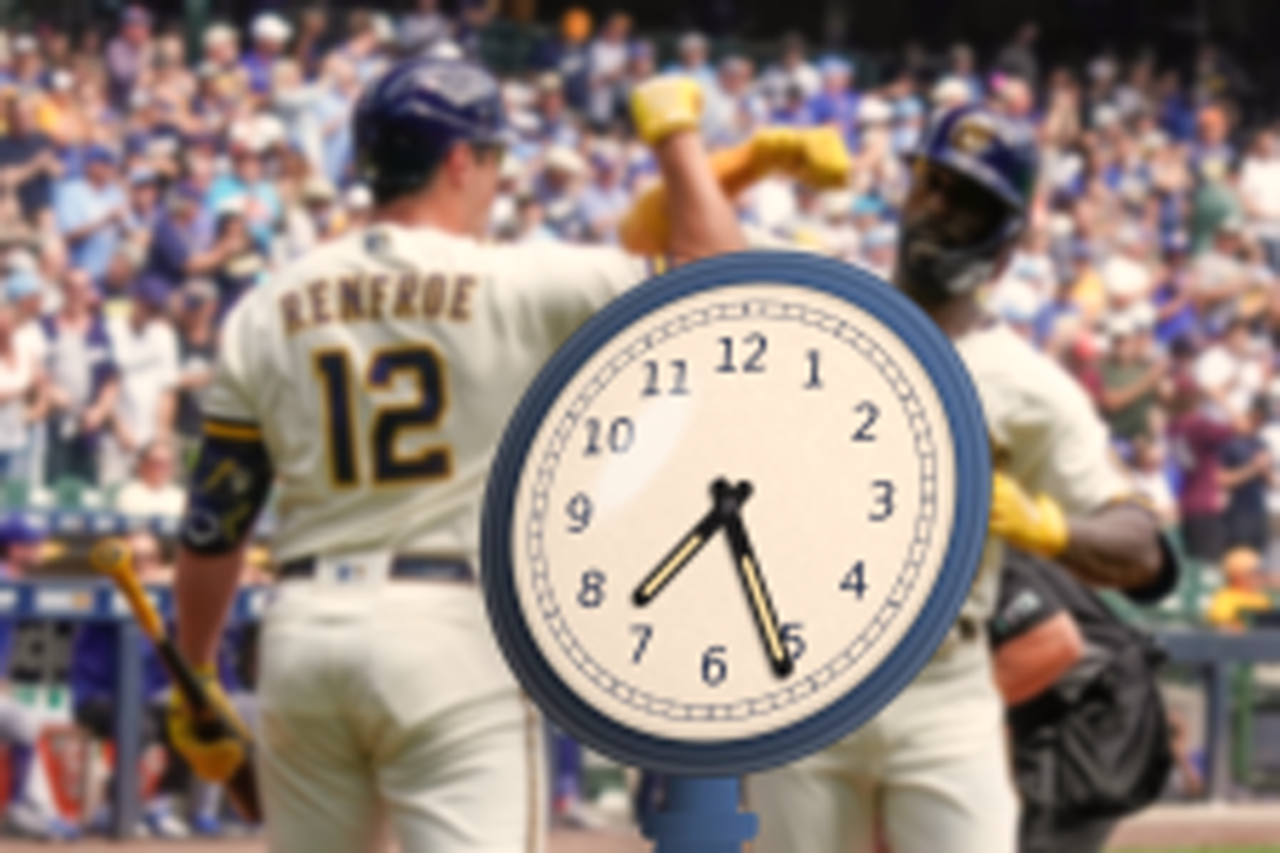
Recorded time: 7:26
